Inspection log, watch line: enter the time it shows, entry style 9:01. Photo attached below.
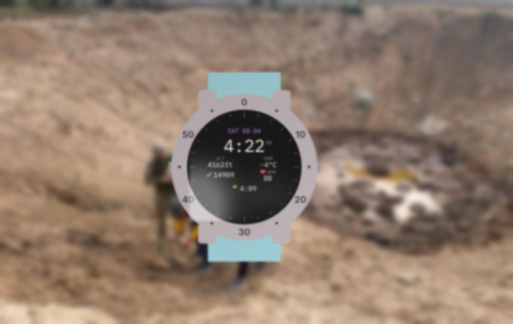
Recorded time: 4:22
